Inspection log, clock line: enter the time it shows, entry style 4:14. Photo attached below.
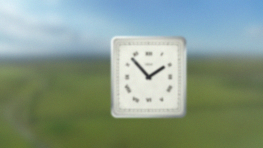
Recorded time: 1:53
